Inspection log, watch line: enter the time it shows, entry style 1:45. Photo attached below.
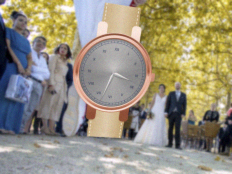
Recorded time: 3:33
